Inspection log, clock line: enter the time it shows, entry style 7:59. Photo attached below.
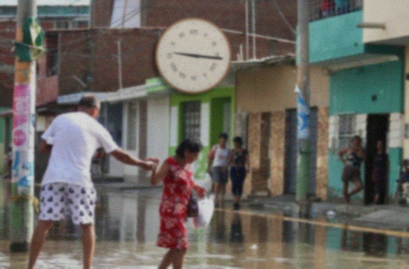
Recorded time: 9:16
